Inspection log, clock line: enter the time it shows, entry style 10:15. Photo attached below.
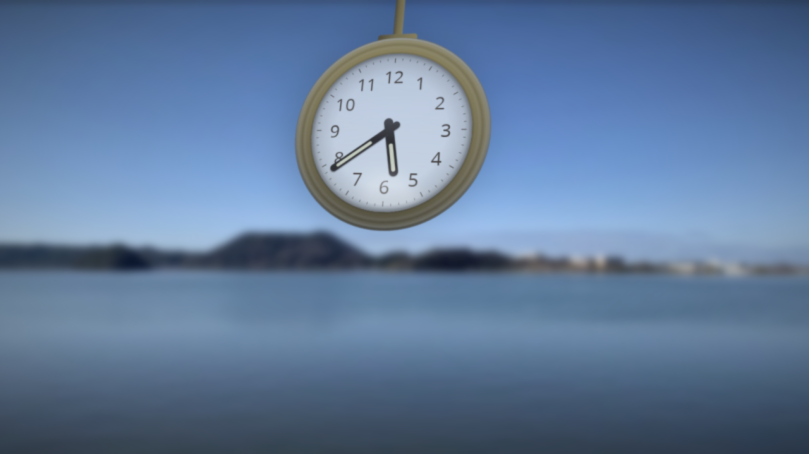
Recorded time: 5:39
